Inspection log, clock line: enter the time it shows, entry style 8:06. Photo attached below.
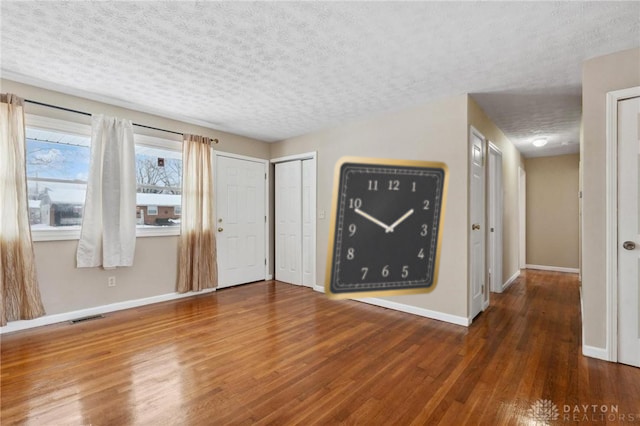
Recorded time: 1:49
